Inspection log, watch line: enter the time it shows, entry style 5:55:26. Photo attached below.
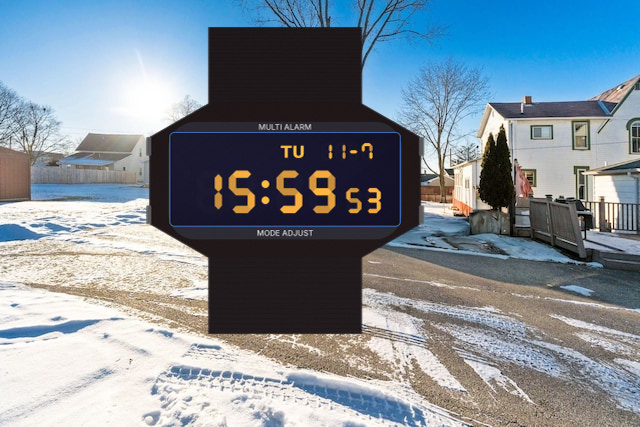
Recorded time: 15:59:53
